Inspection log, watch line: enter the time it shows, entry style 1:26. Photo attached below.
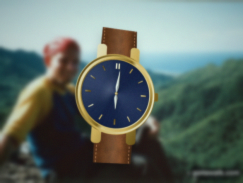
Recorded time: 6:01
